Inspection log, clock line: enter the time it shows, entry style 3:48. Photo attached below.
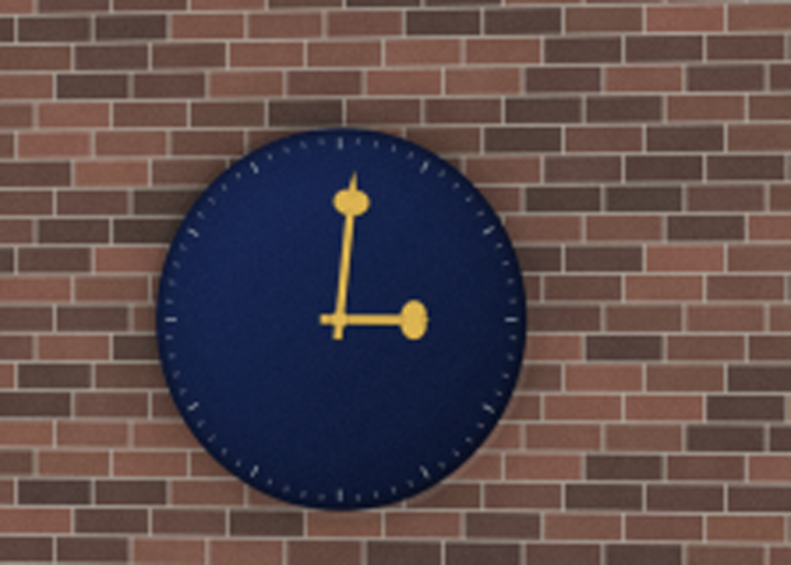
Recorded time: 3:01
